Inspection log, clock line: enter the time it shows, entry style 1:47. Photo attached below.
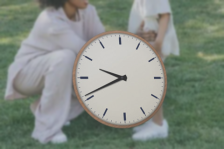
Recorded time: 9:41
